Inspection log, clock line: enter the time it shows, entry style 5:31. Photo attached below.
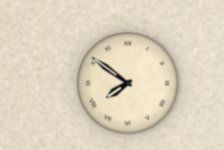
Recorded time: 7:51
